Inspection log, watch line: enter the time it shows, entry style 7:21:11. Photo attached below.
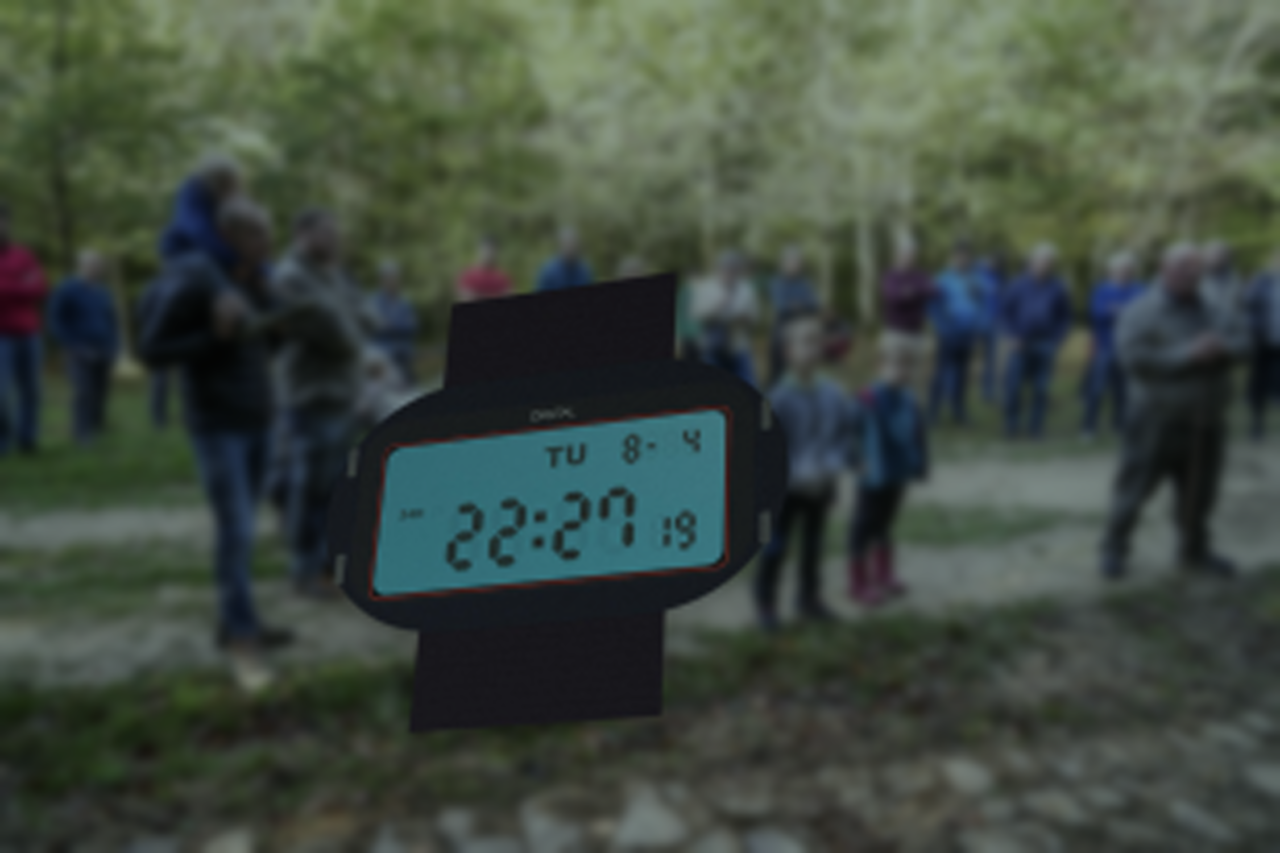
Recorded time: 22:27:19
